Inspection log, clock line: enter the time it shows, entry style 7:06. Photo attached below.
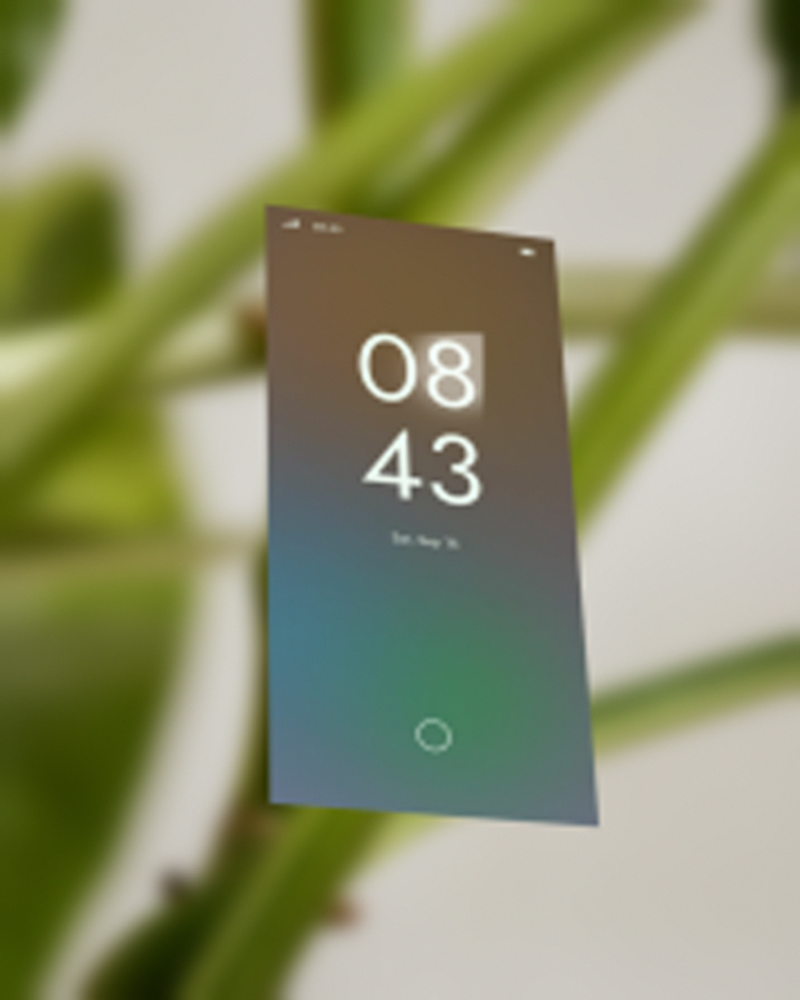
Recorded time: 8:43
